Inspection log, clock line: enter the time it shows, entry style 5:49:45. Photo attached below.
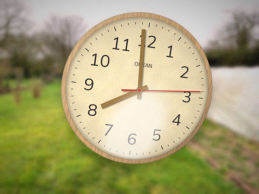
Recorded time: 7:59:14
